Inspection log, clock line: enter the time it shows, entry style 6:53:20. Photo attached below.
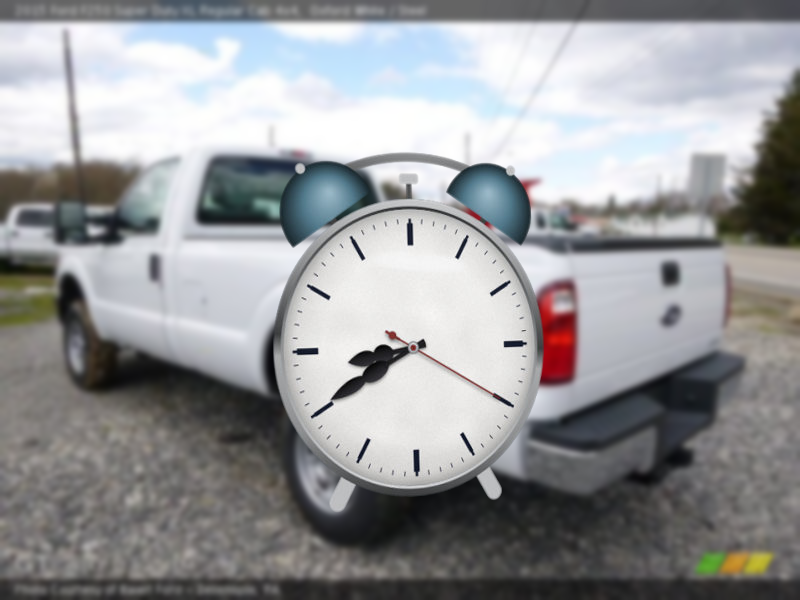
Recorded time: 8:40:20
